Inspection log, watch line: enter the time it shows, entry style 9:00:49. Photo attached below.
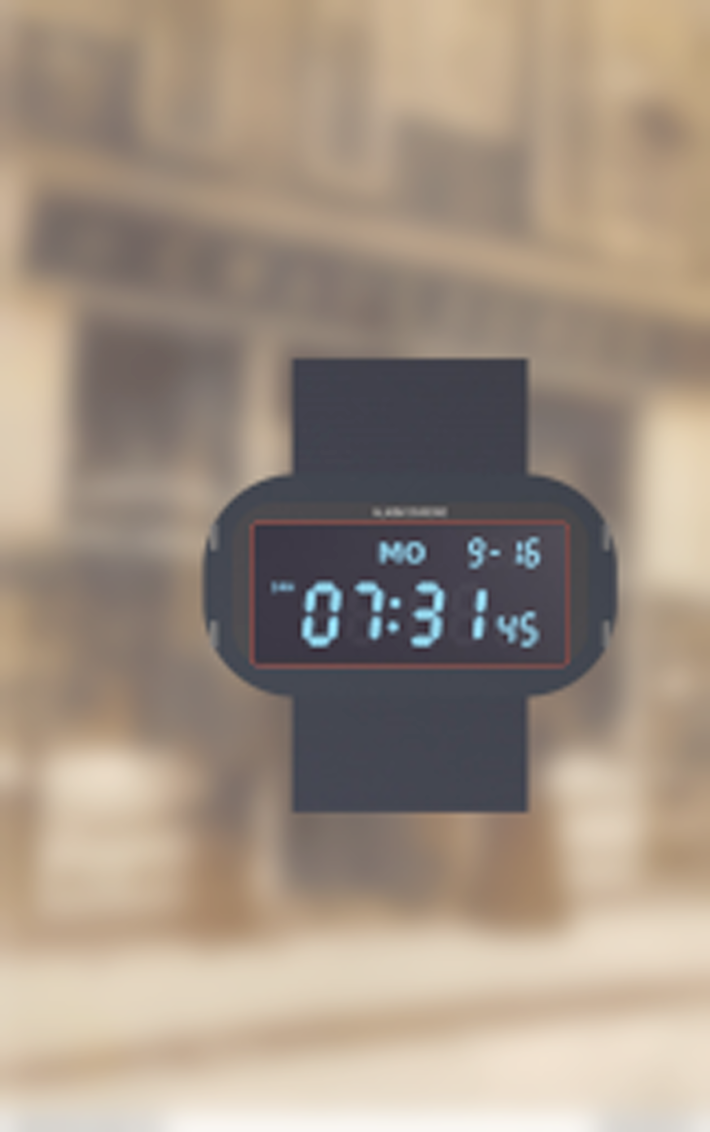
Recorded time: 7:31:45
